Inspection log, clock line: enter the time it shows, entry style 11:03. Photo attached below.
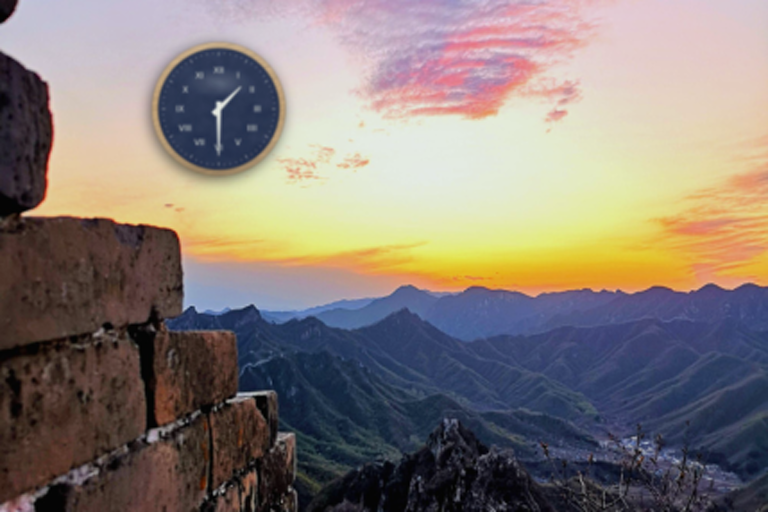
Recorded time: 1:30
